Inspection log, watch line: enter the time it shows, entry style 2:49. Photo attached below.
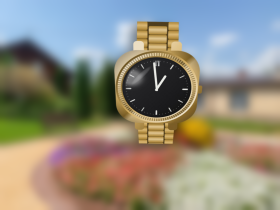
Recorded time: 12:59
